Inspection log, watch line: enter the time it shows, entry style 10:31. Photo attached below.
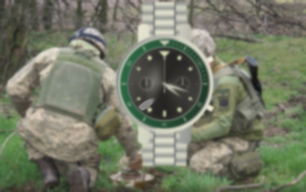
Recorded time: 4:18
